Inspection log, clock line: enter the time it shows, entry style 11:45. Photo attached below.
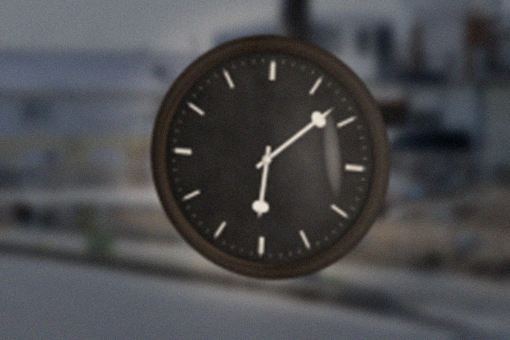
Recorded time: 6:08
